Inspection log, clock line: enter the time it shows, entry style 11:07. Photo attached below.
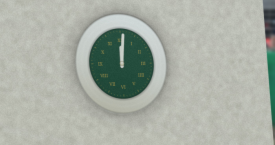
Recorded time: 12:01
